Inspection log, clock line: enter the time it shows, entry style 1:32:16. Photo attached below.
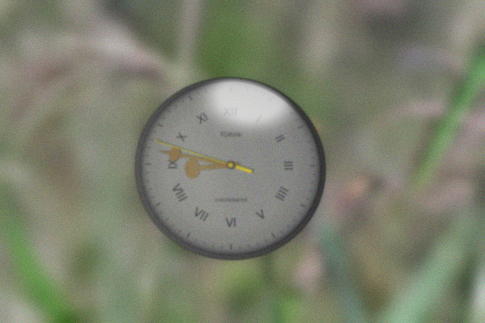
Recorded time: 8:46:48
